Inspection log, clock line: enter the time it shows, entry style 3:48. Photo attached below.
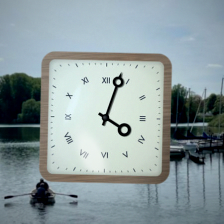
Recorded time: 4:03
